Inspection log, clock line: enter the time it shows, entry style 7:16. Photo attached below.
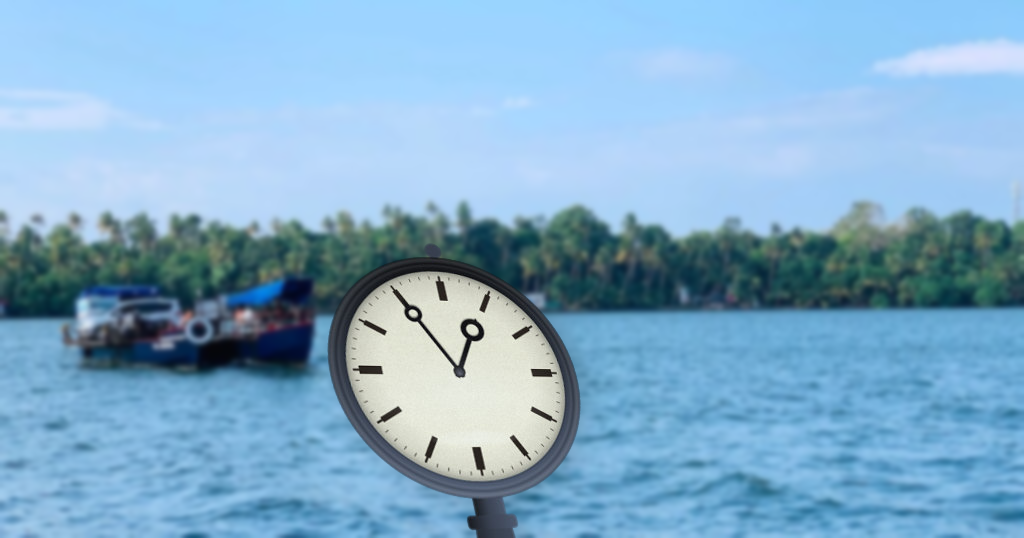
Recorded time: 12:55
